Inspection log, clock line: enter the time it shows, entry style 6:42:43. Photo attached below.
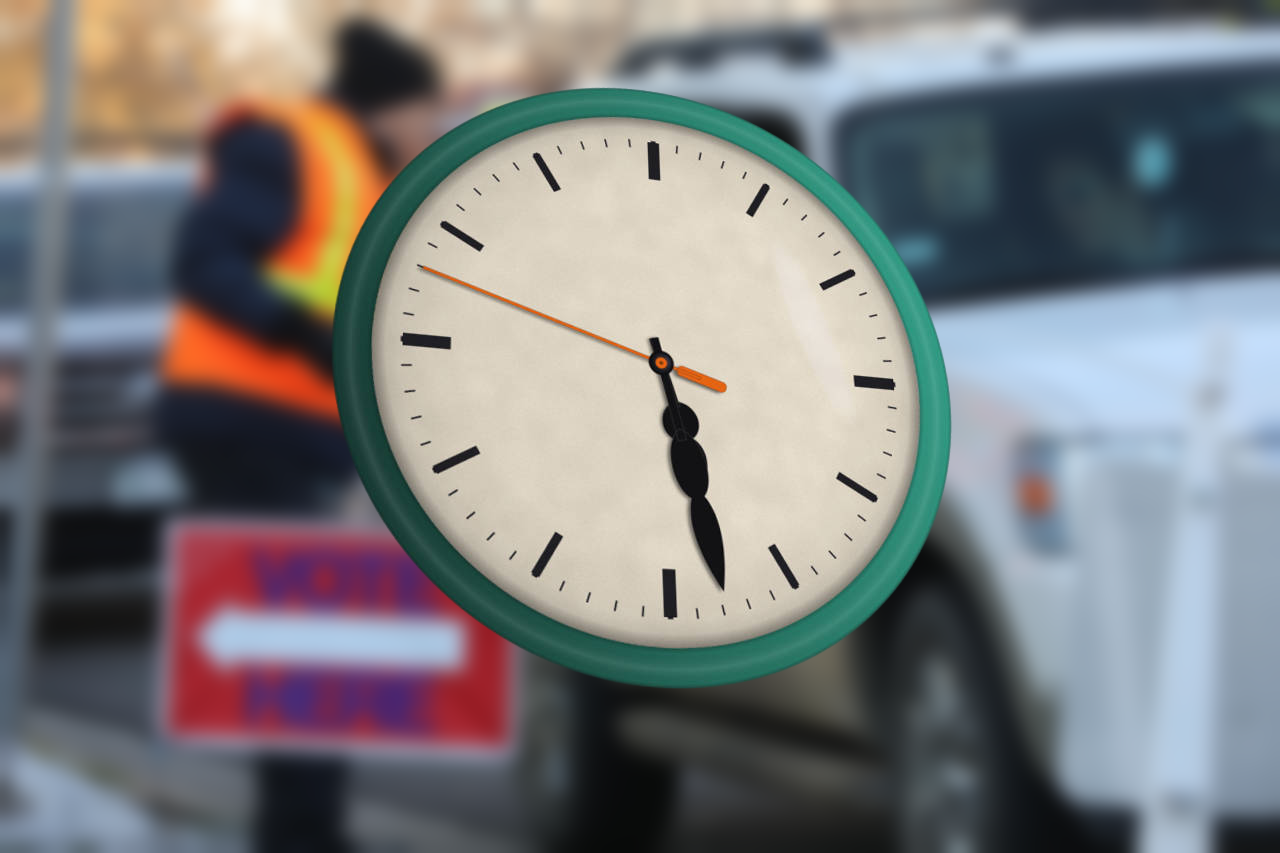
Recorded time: 5:27:48
